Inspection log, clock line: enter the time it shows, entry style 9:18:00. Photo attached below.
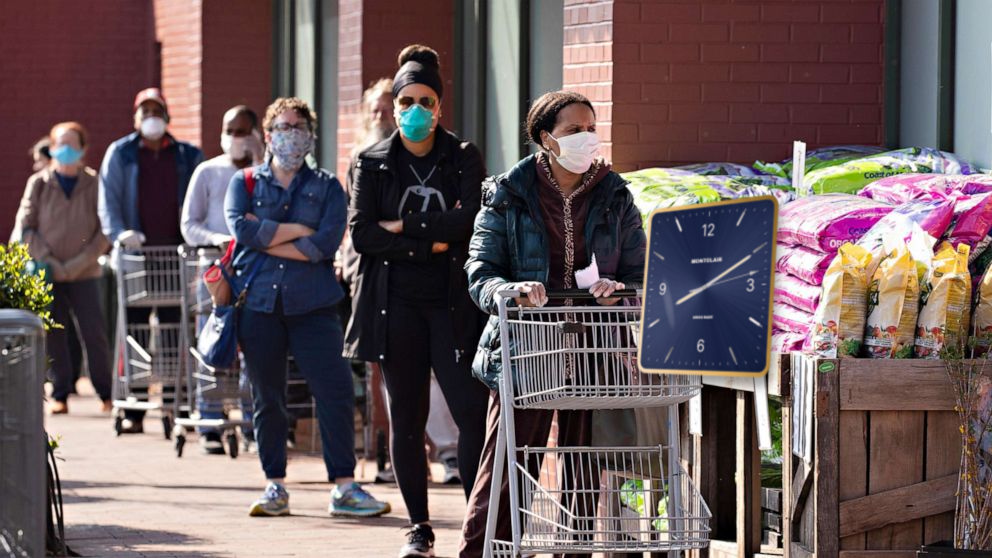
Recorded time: 8:10:13
